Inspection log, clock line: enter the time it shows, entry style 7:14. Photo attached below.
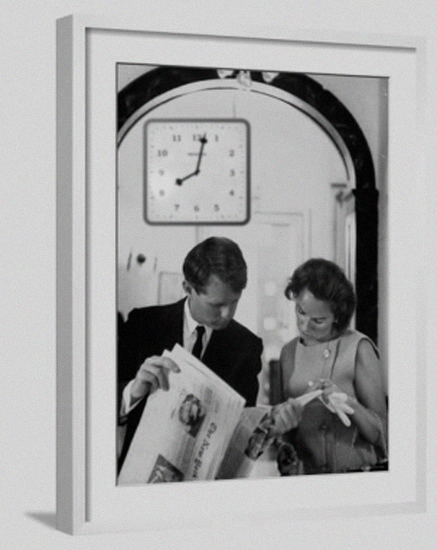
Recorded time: 8:02
